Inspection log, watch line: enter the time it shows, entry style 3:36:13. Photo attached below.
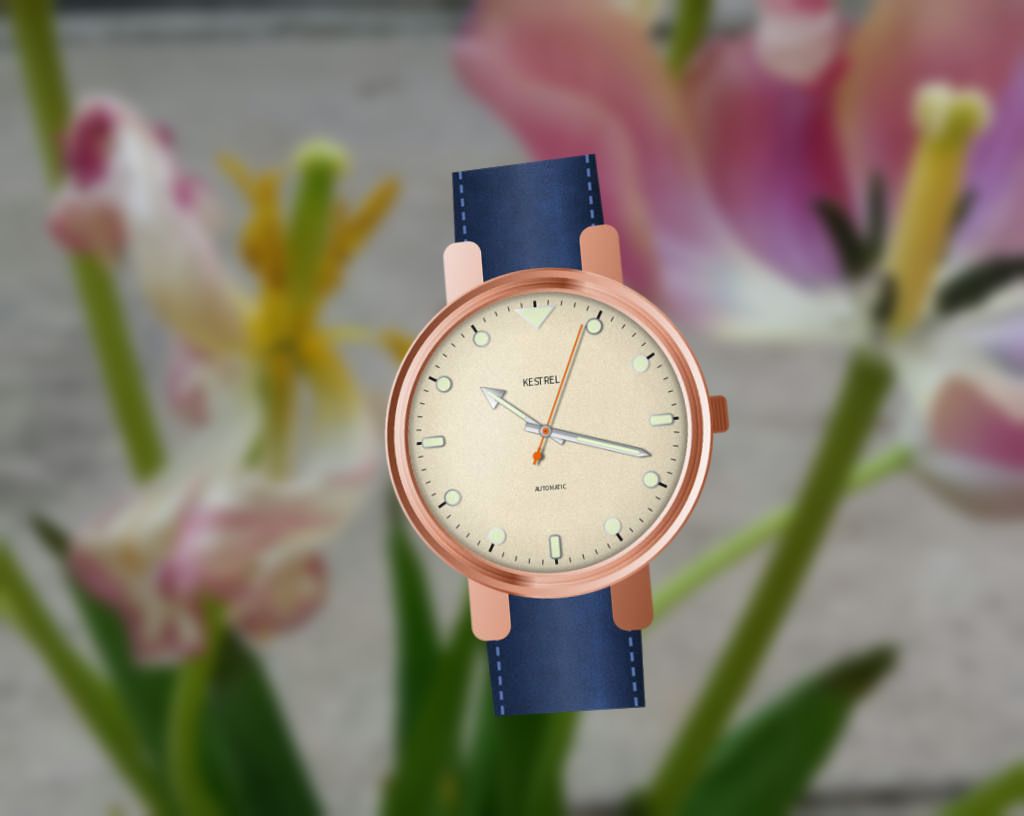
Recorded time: 10:18:04
